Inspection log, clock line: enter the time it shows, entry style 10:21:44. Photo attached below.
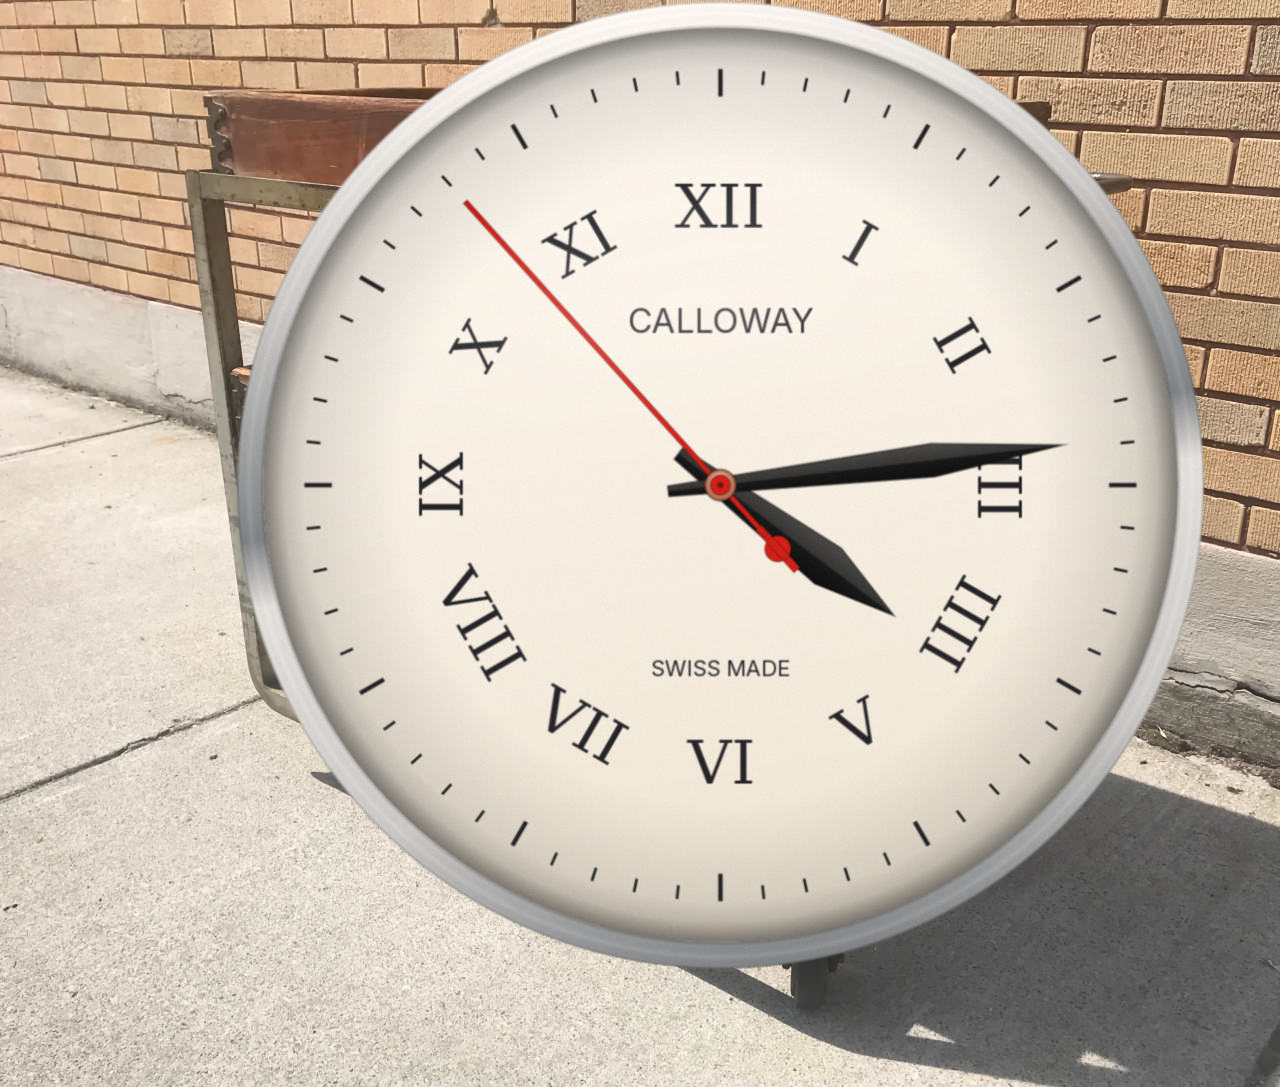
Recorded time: 4:13:53
